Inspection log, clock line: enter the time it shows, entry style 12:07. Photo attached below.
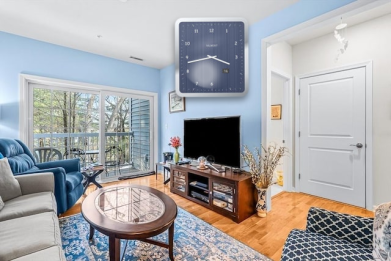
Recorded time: 3:43
